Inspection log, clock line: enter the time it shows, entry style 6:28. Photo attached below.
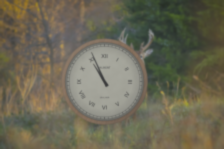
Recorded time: 10:56
